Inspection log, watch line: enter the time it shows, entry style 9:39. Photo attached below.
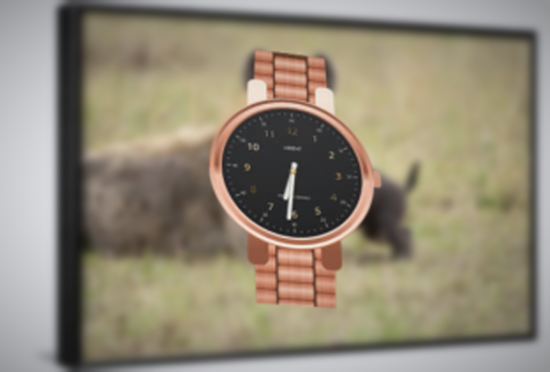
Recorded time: 6:31
